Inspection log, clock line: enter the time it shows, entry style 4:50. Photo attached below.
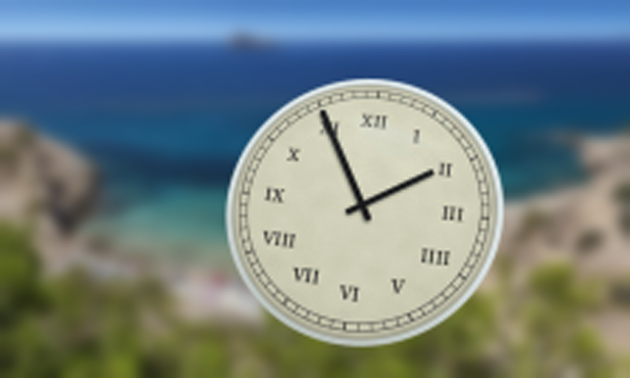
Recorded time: 1:55
